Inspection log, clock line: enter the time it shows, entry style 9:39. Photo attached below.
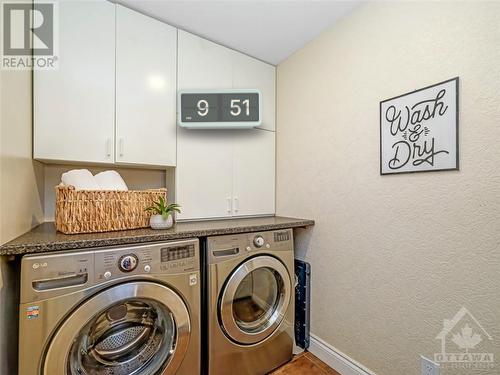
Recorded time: 9:51
